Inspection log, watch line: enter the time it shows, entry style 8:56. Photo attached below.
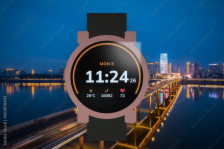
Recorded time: 11:24
